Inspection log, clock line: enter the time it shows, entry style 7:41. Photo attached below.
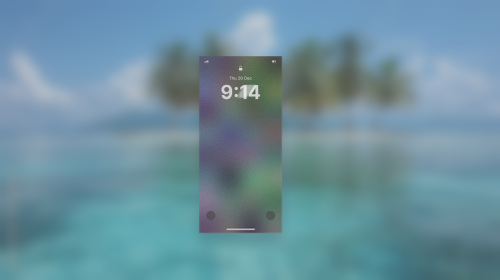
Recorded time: 9:14
